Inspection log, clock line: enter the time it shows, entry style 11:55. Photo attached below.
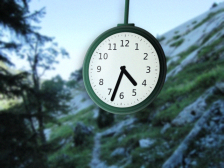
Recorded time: 4:33
